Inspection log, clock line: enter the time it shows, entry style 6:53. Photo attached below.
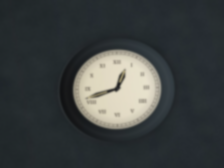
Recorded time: 12:42
